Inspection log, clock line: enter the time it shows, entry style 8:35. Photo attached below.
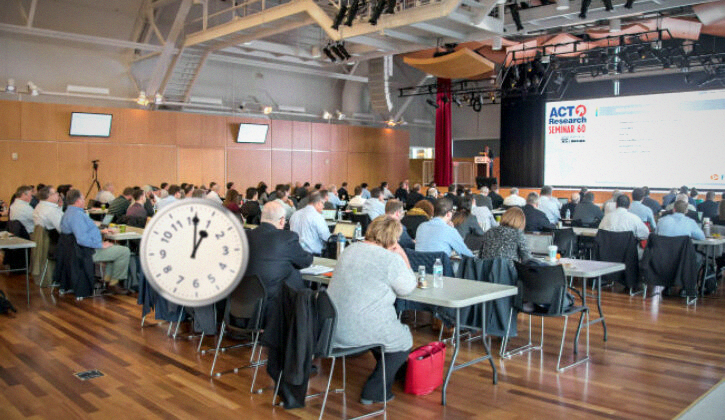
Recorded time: 1:01
